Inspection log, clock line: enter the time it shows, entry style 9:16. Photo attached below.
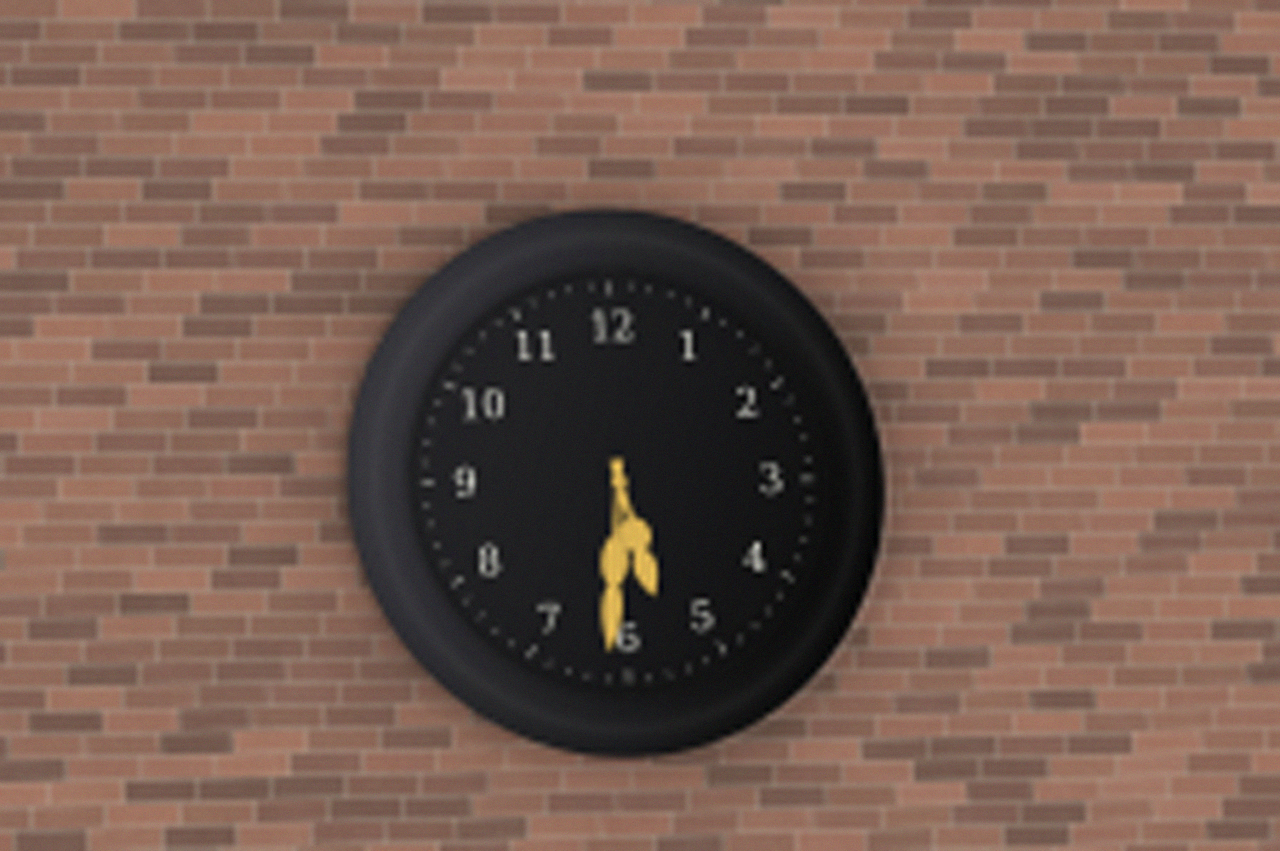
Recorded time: 5:31
